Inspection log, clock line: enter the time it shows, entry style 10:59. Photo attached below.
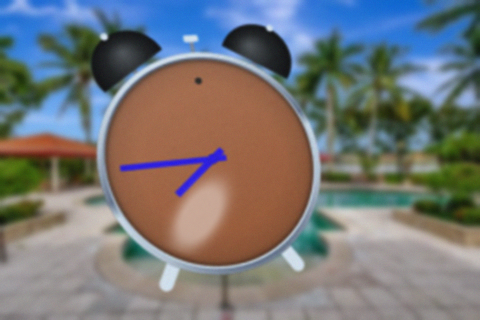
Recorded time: 7:45
